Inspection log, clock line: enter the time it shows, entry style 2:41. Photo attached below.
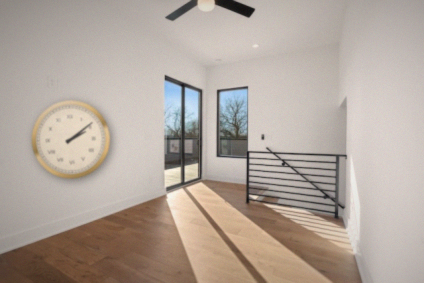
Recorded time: 2:09
